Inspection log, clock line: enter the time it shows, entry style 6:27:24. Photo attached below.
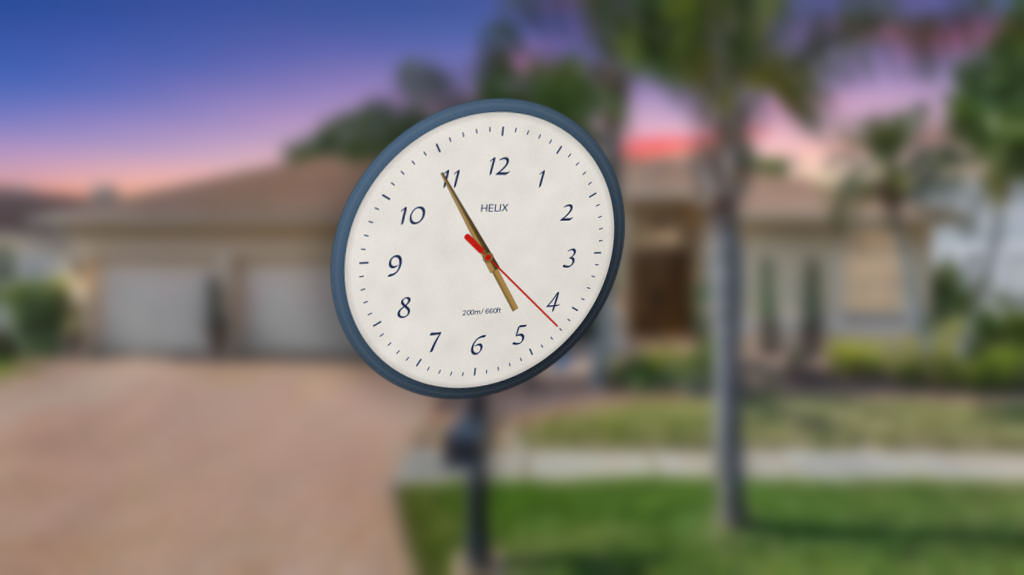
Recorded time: 4:54:22
